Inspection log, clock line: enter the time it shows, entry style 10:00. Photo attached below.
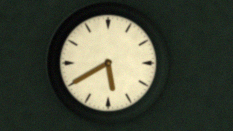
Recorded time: 5:40
